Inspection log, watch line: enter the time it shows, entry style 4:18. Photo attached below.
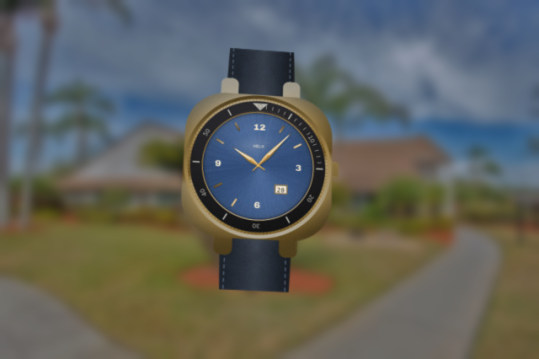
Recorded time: 10:07
